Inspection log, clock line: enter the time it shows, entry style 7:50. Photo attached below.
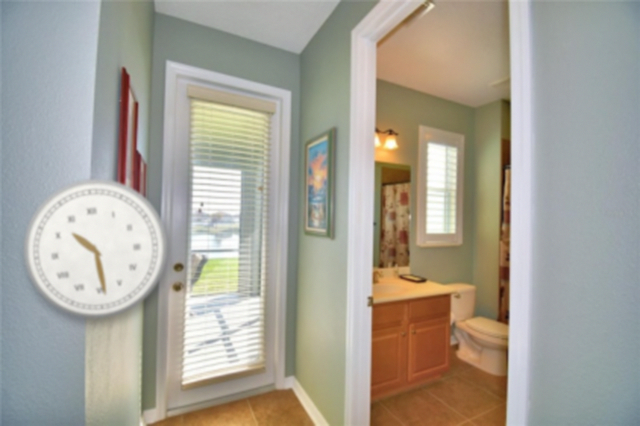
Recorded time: 10:29
